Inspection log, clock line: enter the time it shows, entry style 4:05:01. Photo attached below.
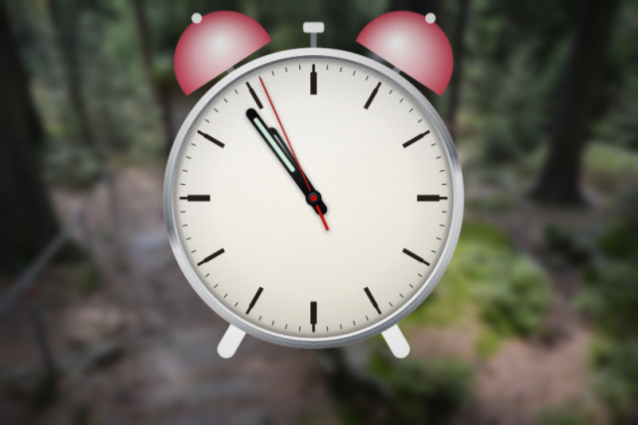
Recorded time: 10:53:56
